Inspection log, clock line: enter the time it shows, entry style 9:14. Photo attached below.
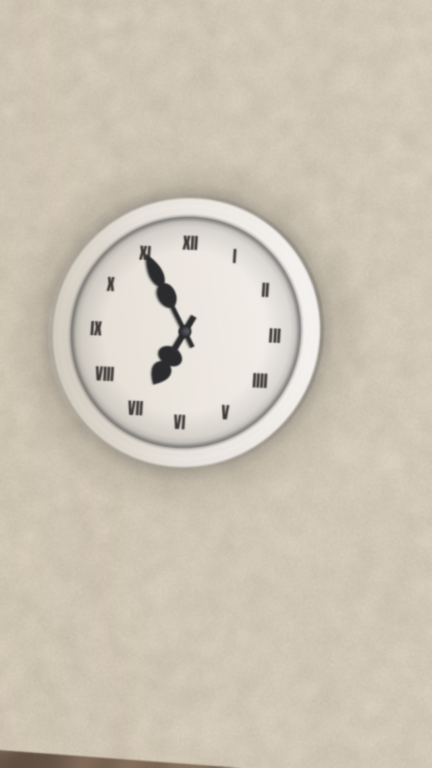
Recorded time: 6:55
